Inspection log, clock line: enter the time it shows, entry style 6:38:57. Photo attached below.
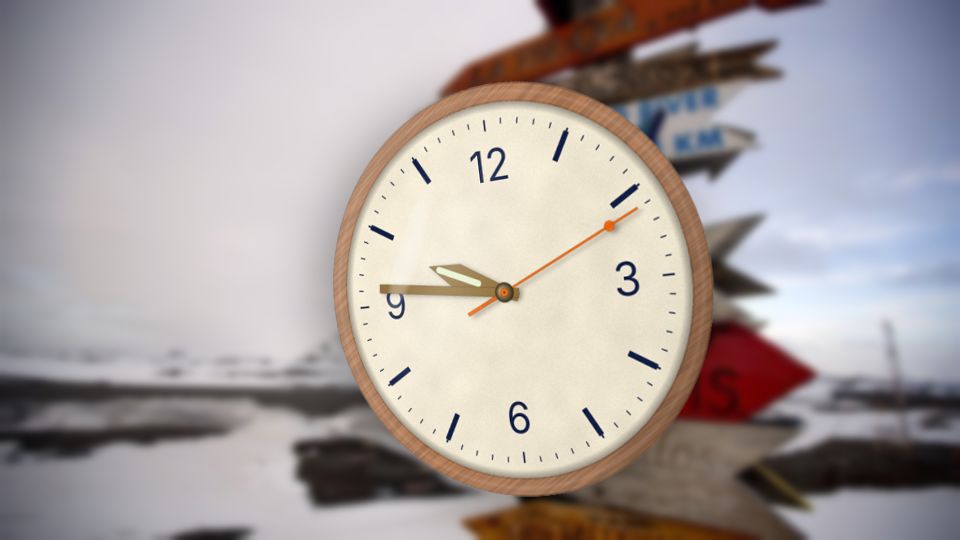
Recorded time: 9:46:11
